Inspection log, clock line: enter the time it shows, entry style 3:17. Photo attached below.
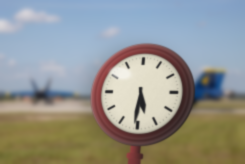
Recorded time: 5:31
